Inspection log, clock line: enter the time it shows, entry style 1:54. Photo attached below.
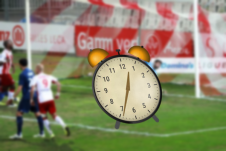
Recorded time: 12:34
